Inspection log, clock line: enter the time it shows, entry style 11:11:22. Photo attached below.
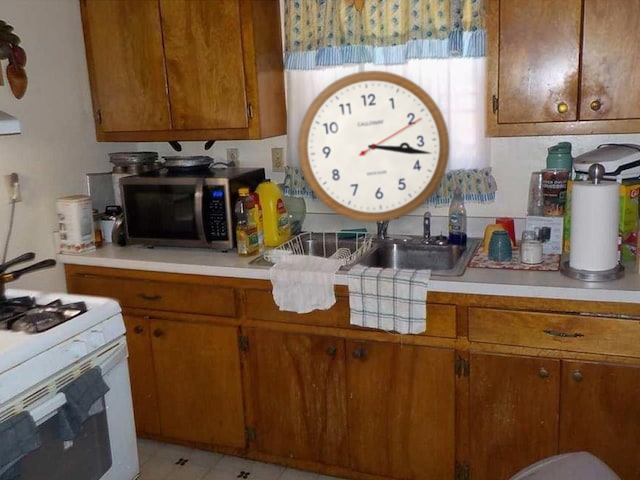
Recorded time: 3:17:11
